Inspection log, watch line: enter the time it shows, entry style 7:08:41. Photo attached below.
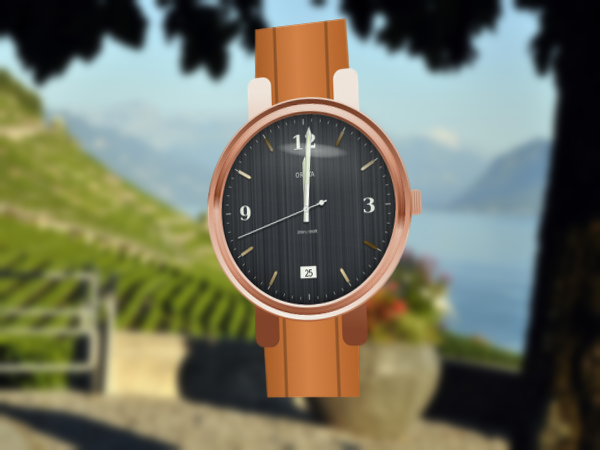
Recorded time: 12:00:42
